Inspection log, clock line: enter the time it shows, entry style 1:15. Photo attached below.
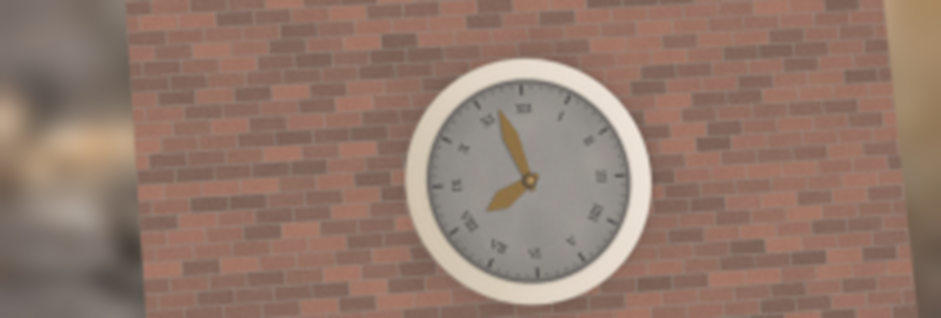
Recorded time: 7:57
